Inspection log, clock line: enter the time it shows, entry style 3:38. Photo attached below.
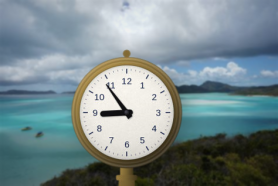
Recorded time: 8:54
